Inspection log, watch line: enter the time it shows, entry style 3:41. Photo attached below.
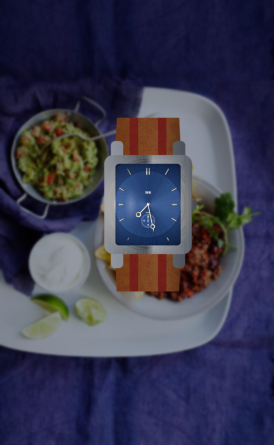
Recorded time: 7:28
